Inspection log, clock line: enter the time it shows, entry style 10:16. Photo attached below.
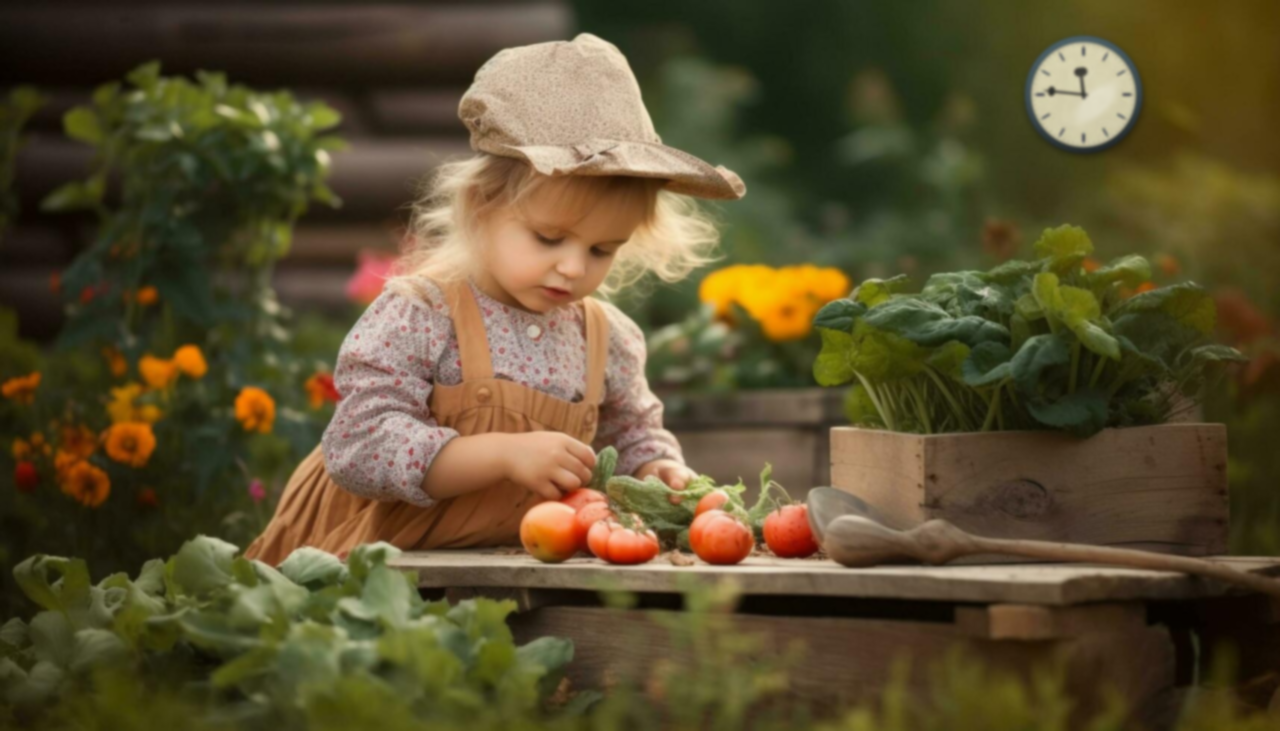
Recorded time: 11:46
